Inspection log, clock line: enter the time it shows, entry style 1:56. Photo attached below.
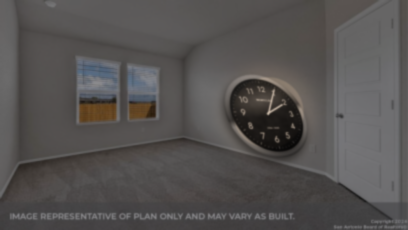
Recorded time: 2:05
